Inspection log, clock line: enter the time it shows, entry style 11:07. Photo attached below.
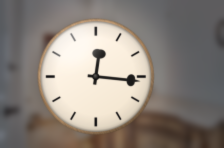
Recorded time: 12:16
